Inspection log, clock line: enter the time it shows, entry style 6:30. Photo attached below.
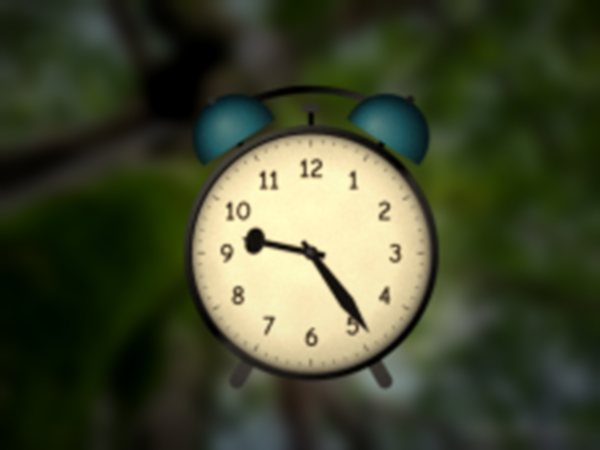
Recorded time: 9:24
